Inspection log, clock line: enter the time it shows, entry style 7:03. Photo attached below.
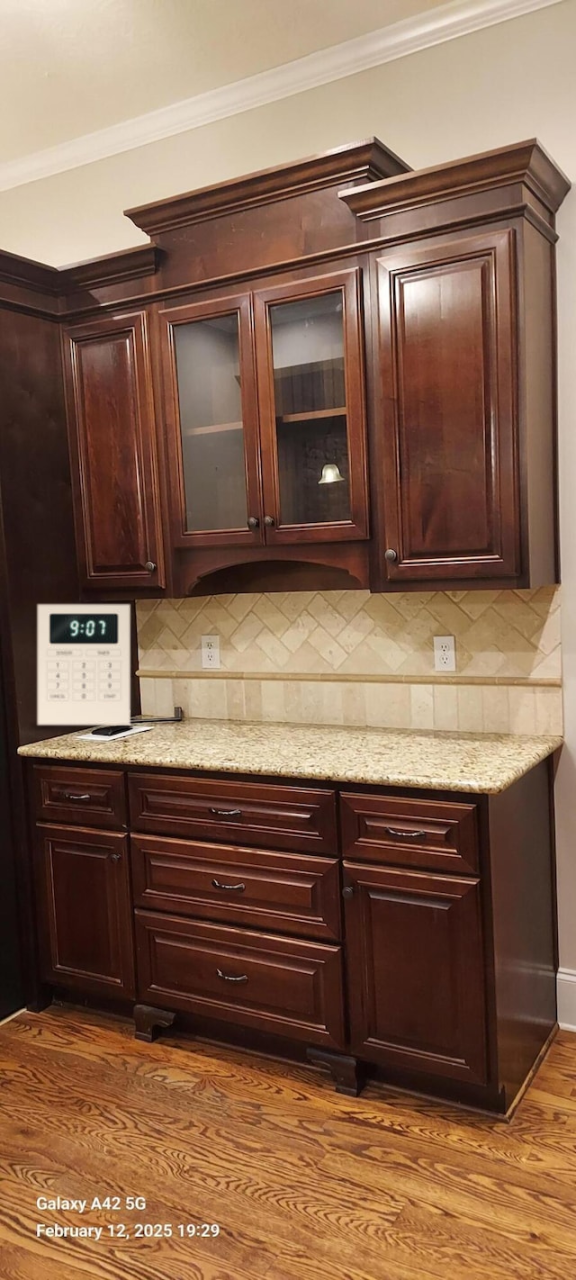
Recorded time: 9:07
